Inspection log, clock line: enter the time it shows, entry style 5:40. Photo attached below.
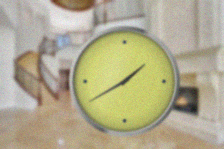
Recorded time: 1:40
